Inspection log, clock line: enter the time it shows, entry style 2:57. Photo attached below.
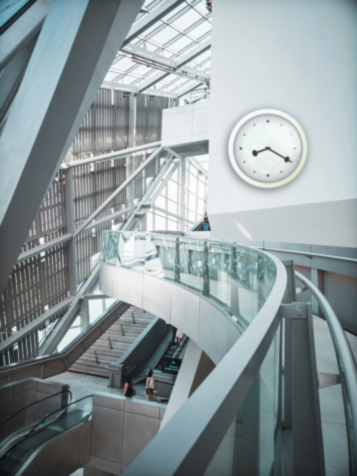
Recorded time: 8:20
